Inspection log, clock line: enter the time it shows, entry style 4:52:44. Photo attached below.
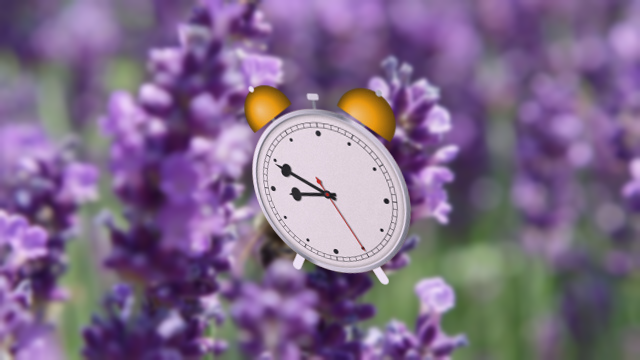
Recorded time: 8:49:25
